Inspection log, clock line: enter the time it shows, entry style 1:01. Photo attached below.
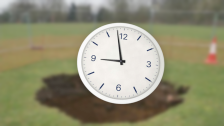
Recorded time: 8:58
